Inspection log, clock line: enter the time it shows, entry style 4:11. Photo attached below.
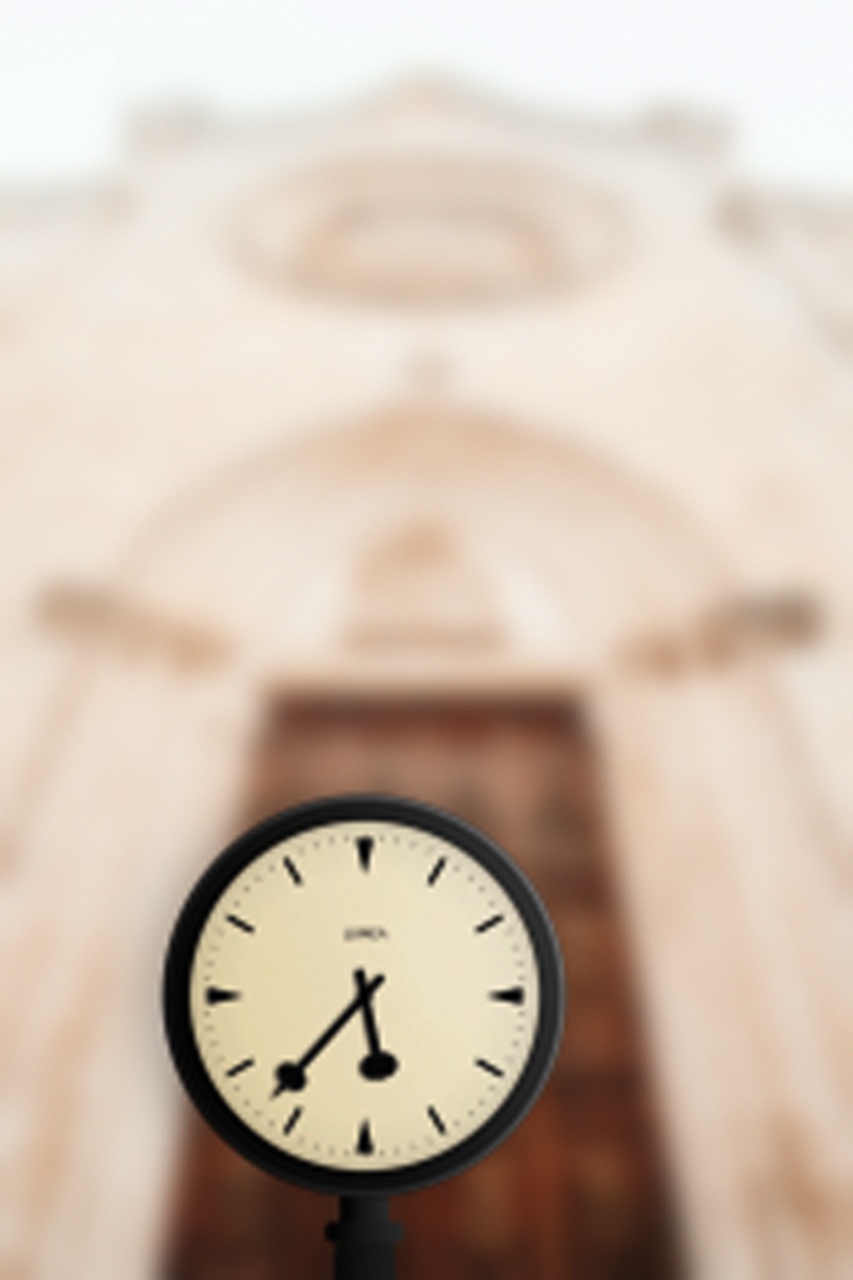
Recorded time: 5:37
